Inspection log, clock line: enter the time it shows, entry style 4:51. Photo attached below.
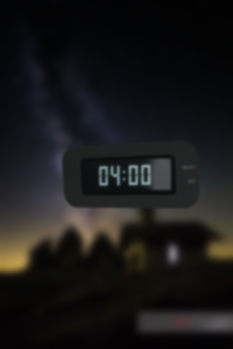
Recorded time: 4:00
